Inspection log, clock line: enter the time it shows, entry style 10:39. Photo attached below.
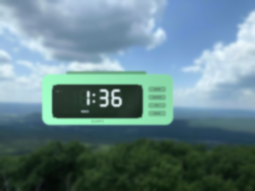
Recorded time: 1:36
